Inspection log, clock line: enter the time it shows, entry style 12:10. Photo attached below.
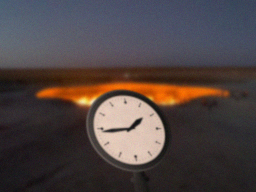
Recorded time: 1:44
